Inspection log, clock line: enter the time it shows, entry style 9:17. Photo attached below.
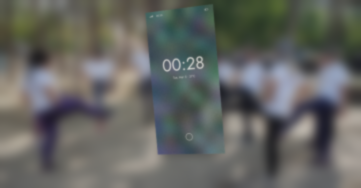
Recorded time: 0:28
